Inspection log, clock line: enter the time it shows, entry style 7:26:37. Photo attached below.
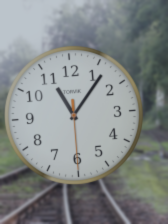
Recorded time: 11:06:30
